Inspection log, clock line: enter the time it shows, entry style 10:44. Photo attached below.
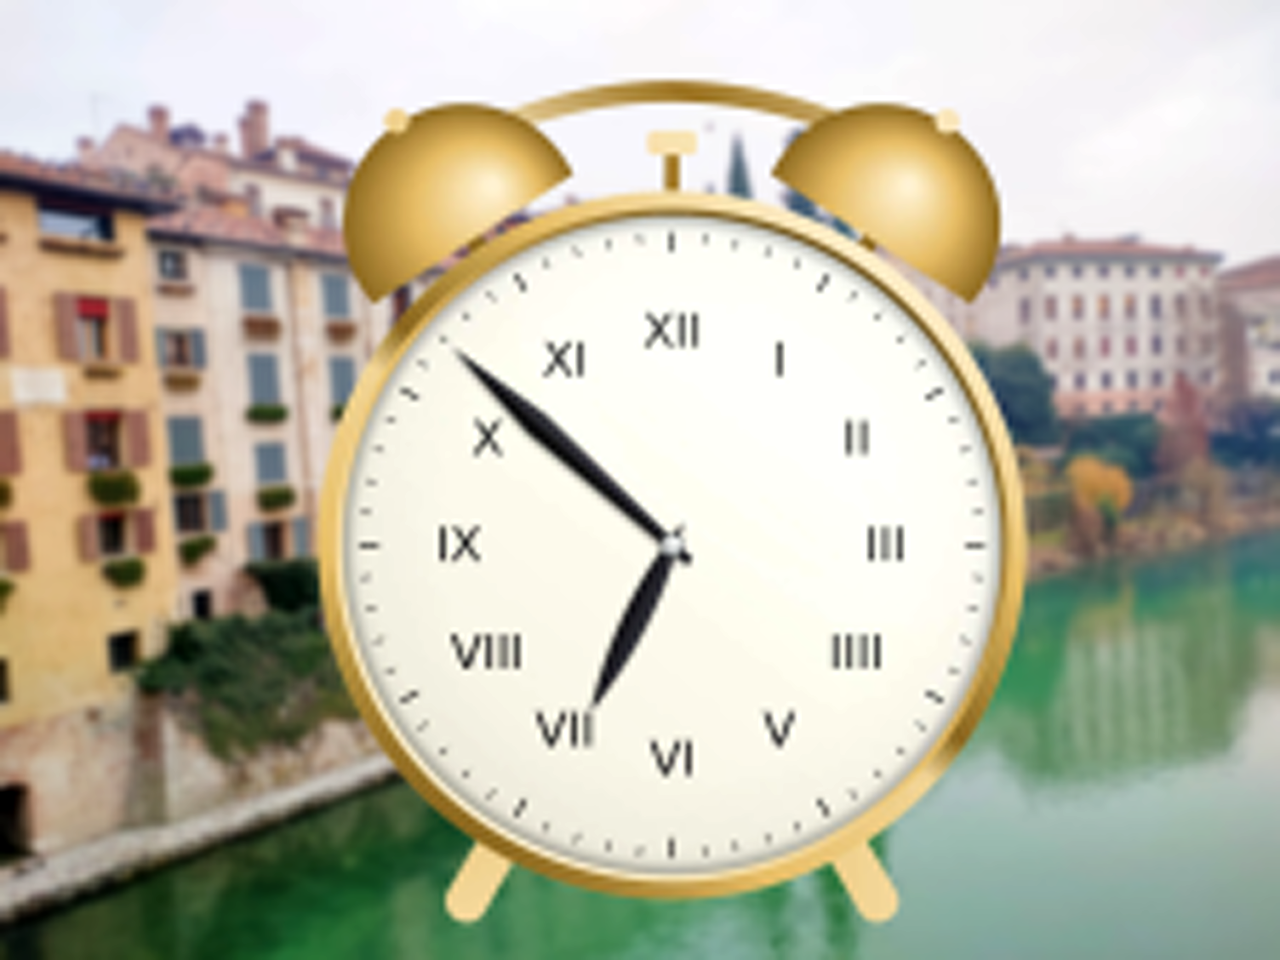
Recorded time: 6:52
